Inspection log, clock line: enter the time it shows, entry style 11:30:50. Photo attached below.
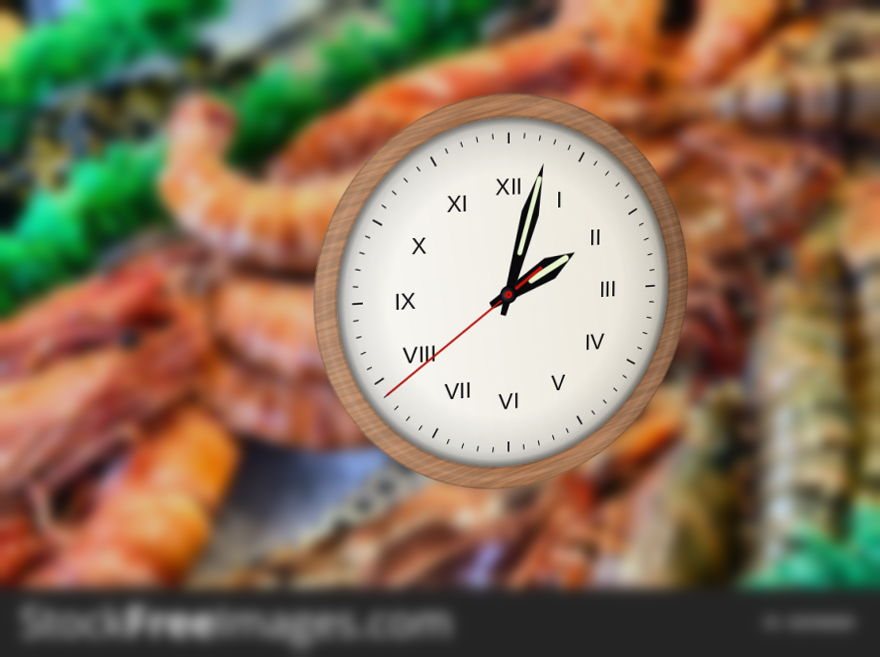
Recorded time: 2:02:39
